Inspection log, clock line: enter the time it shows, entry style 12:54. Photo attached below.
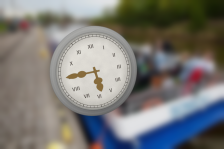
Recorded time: 5:45
